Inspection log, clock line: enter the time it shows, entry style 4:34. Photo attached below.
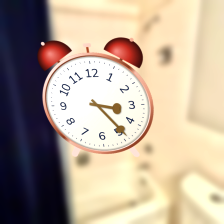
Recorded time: 3:24
